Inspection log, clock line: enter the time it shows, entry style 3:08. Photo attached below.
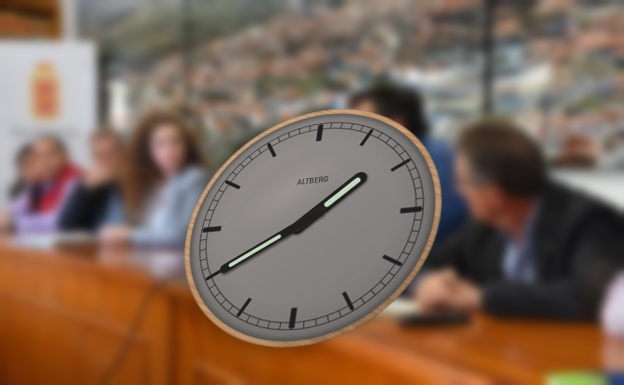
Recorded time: 1:40
